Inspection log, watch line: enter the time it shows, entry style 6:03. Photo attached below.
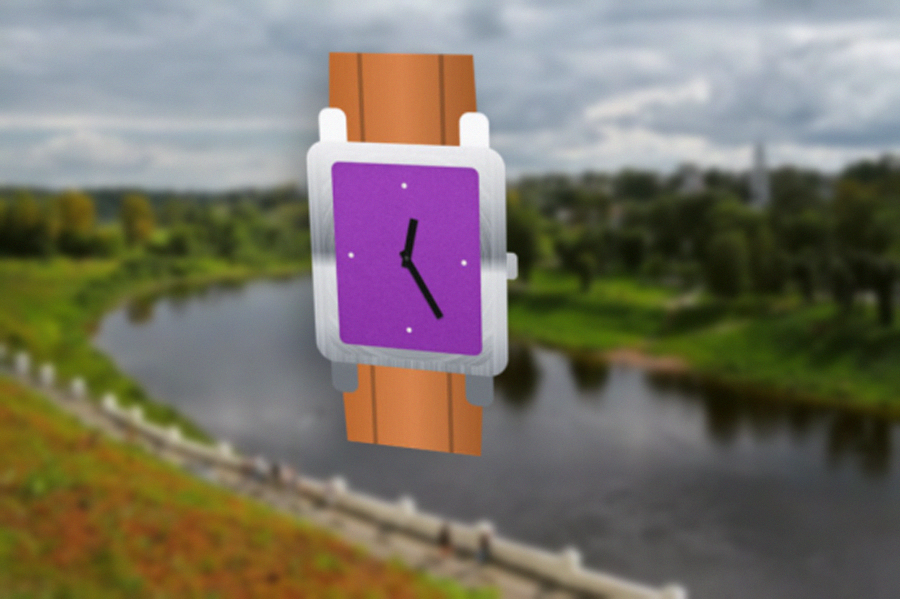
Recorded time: 12:25
